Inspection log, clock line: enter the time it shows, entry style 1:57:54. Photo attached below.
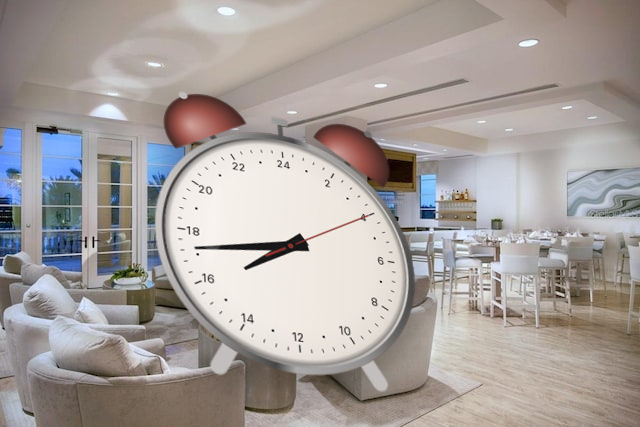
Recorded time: 15:43:10
